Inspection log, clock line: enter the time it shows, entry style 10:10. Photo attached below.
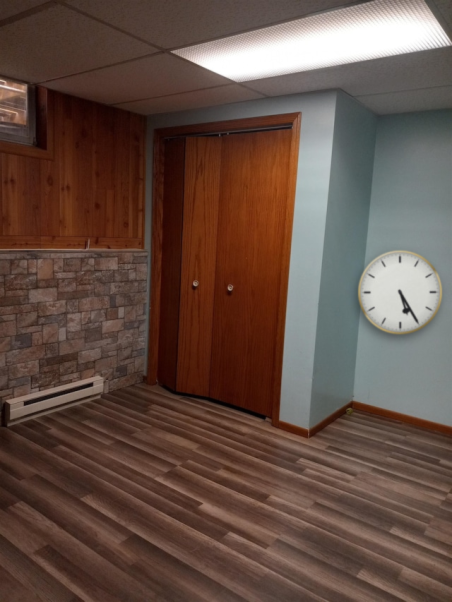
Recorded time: 5:25
